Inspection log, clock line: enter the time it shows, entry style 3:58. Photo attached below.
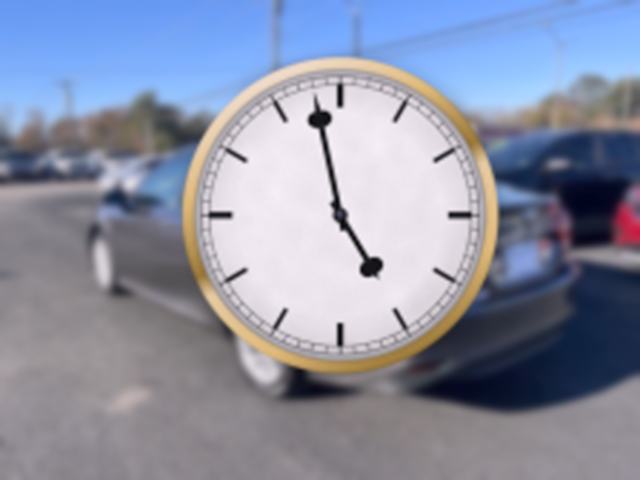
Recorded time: 4:58
